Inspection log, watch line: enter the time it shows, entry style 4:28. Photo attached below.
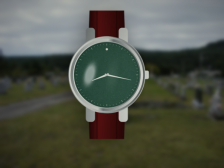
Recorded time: 8:17
